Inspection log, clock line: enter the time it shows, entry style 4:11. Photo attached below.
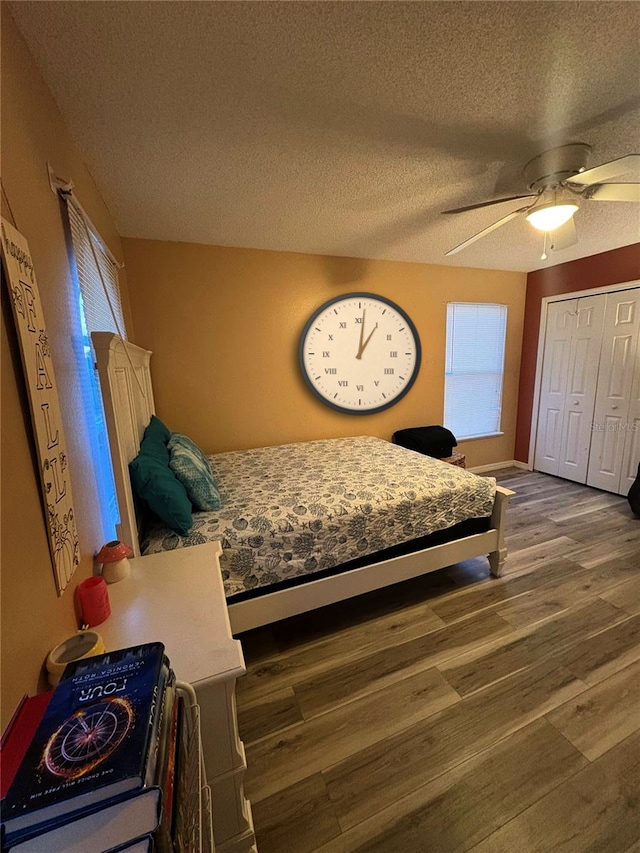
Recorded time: 1:01
